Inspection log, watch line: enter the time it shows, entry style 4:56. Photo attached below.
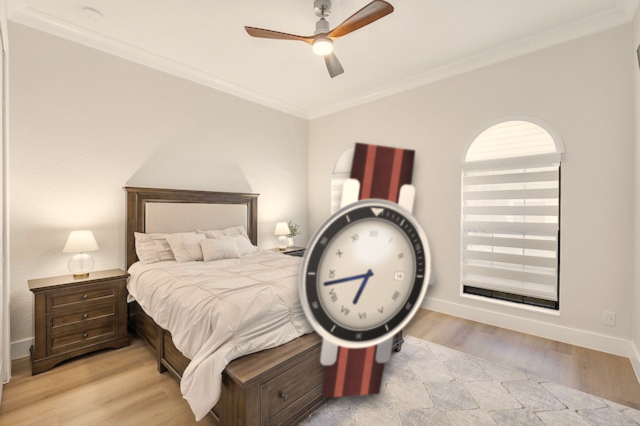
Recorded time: 6:43
